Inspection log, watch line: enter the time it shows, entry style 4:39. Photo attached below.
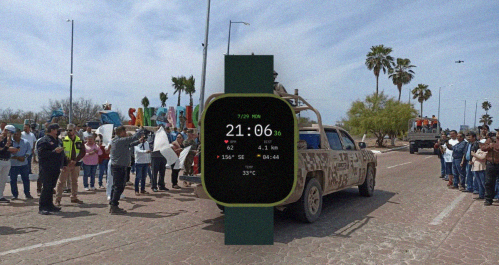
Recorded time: 21:06
